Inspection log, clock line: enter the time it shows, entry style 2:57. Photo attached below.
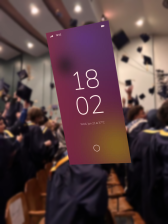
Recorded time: 18:02
